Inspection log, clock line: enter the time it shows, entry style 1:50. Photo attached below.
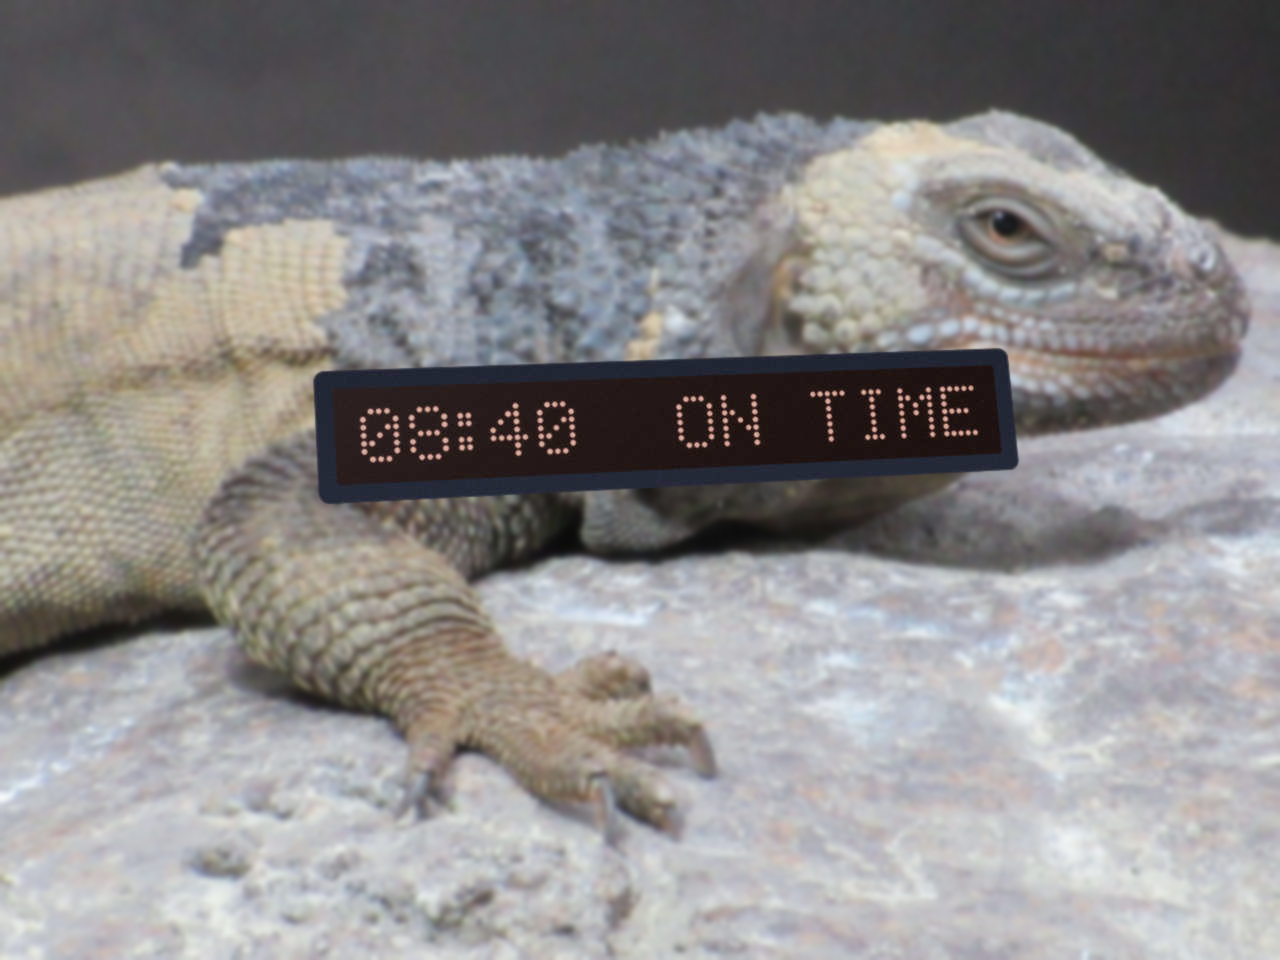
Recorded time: 8:40
